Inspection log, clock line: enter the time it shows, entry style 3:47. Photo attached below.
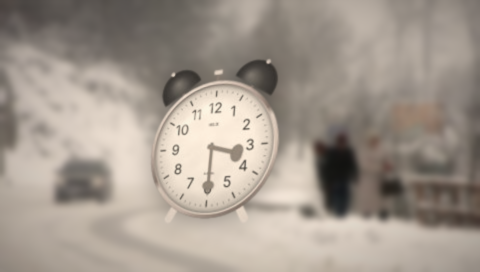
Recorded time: 3:30
